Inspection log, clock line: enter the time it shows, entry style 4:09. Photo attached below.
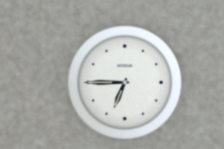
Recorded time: 6:45
